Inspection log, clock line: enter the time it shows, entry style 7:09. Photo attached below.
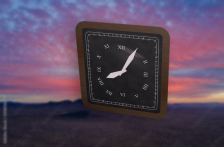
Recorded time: 8:05
